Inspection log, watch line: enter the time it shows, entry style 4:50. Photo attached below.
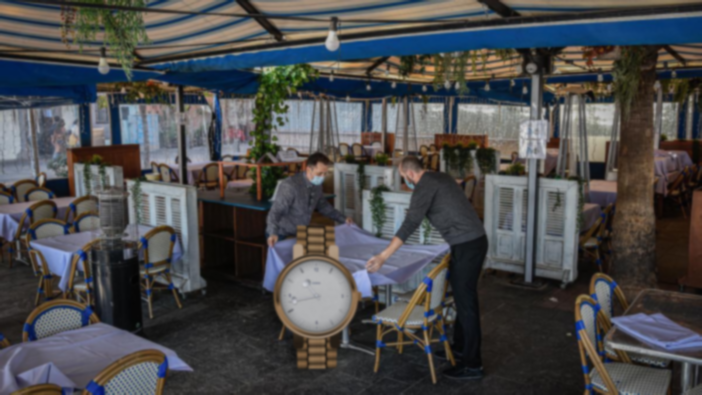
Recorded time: 10:43
